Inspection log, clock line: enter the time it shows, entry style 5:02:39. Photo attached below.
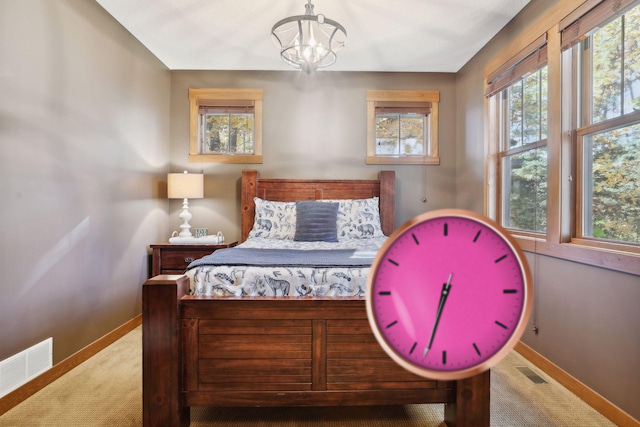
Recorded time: 6:32:33
